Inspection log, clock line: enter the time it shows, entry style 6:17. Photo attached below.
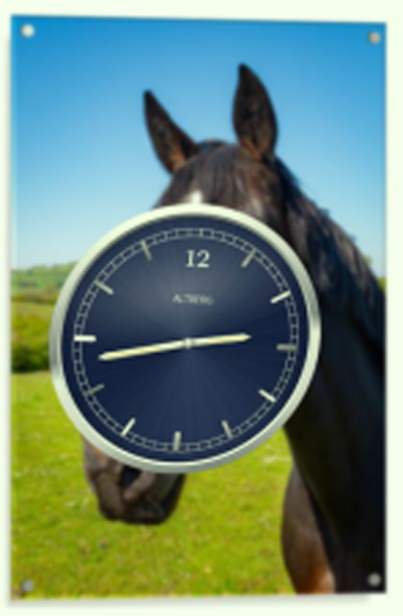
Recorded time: 2:43
